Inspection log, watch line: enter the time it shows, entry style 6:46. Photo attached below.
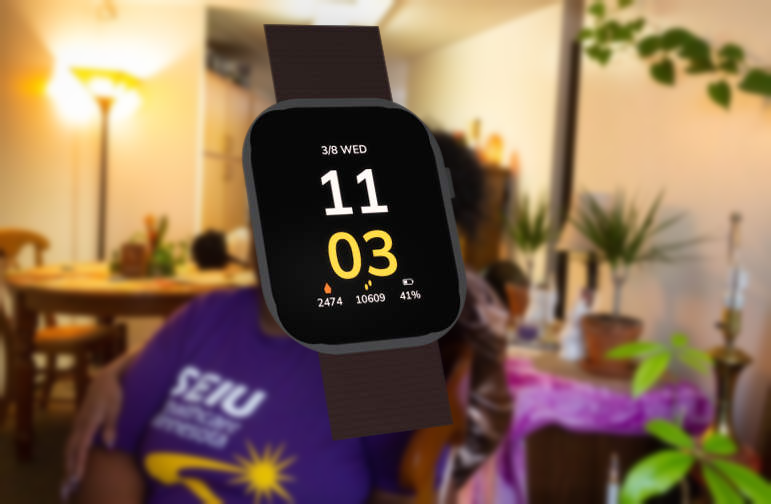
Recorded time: 11:03
